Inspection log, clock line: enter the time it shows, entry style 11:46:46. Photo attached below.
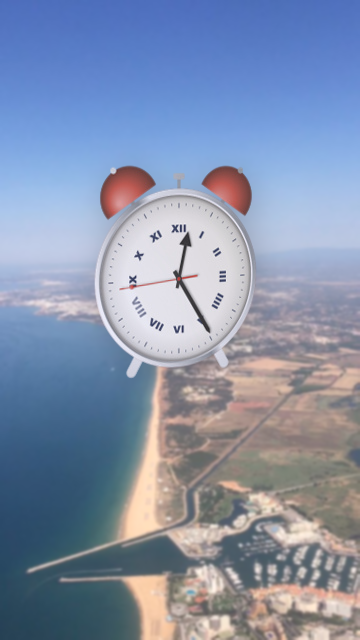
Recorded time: 12:24:44
